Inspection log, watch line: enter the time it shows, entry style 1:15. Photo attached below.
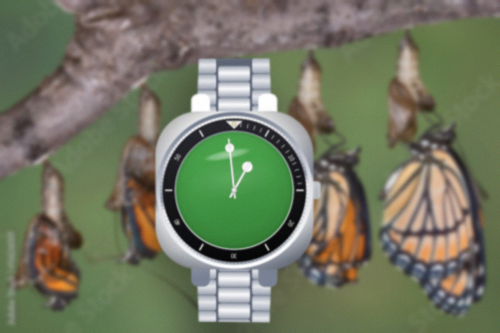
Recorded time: 12:59
